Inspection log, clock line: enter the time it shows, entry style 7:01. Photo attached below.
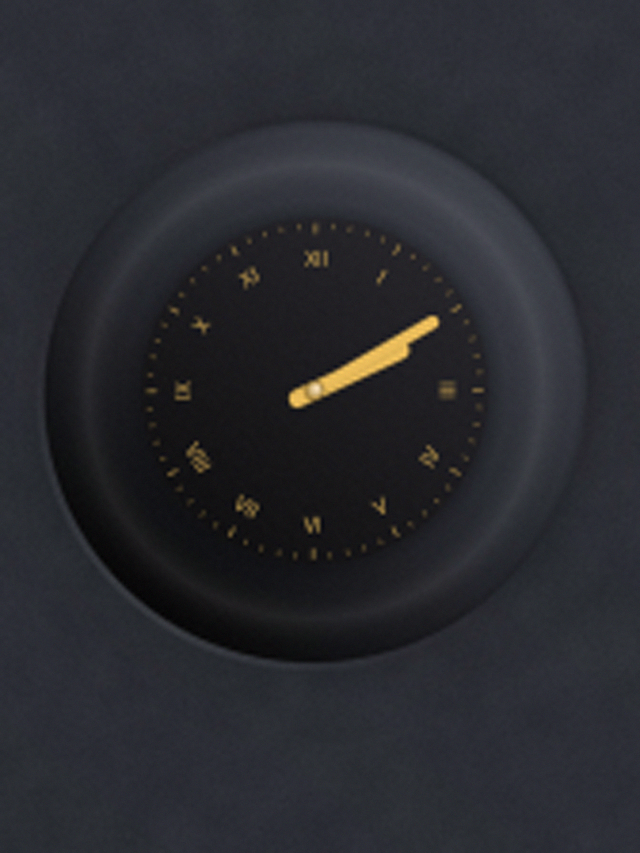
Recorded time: 2:10
